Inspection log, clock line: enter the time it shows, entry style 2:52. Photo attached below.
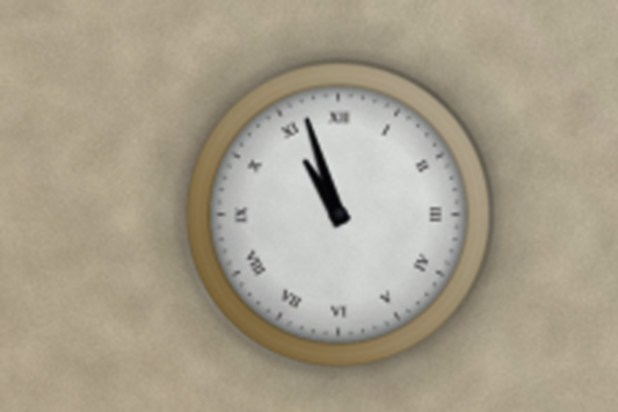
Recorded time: 10:57
